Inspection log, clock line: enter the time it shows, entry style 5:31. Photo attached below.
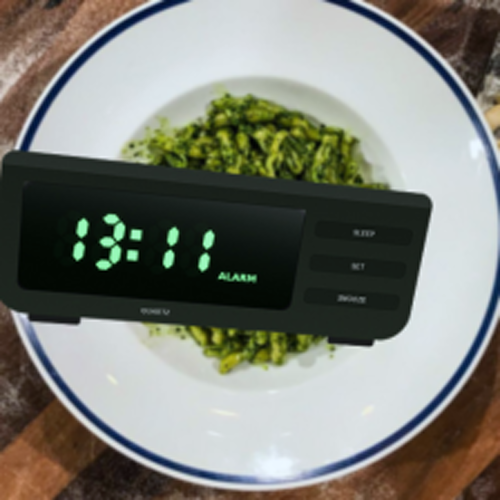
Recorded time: 13:11
